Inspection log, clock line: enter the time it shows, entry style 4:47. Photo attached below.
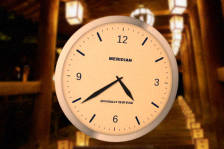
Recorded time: 4:39
